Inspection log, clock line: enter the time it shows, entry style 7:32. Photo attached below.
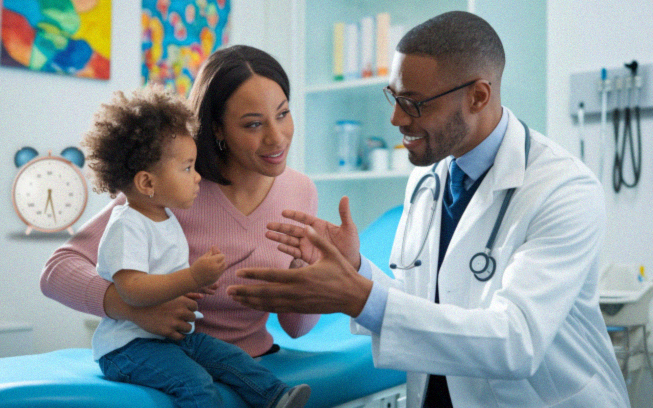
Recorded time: 6:28
